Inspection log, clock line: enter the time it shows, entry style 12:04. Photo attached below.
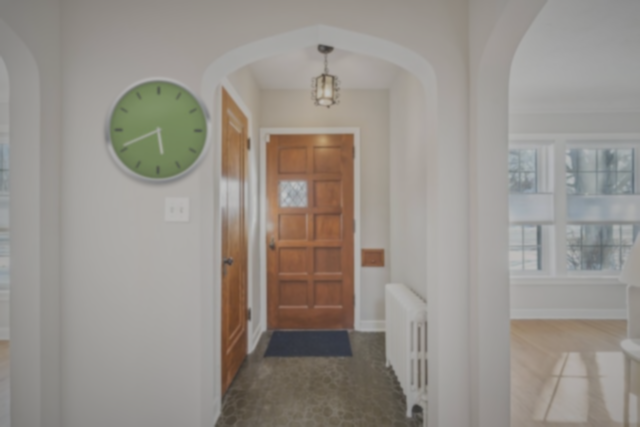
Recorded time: 5:41
